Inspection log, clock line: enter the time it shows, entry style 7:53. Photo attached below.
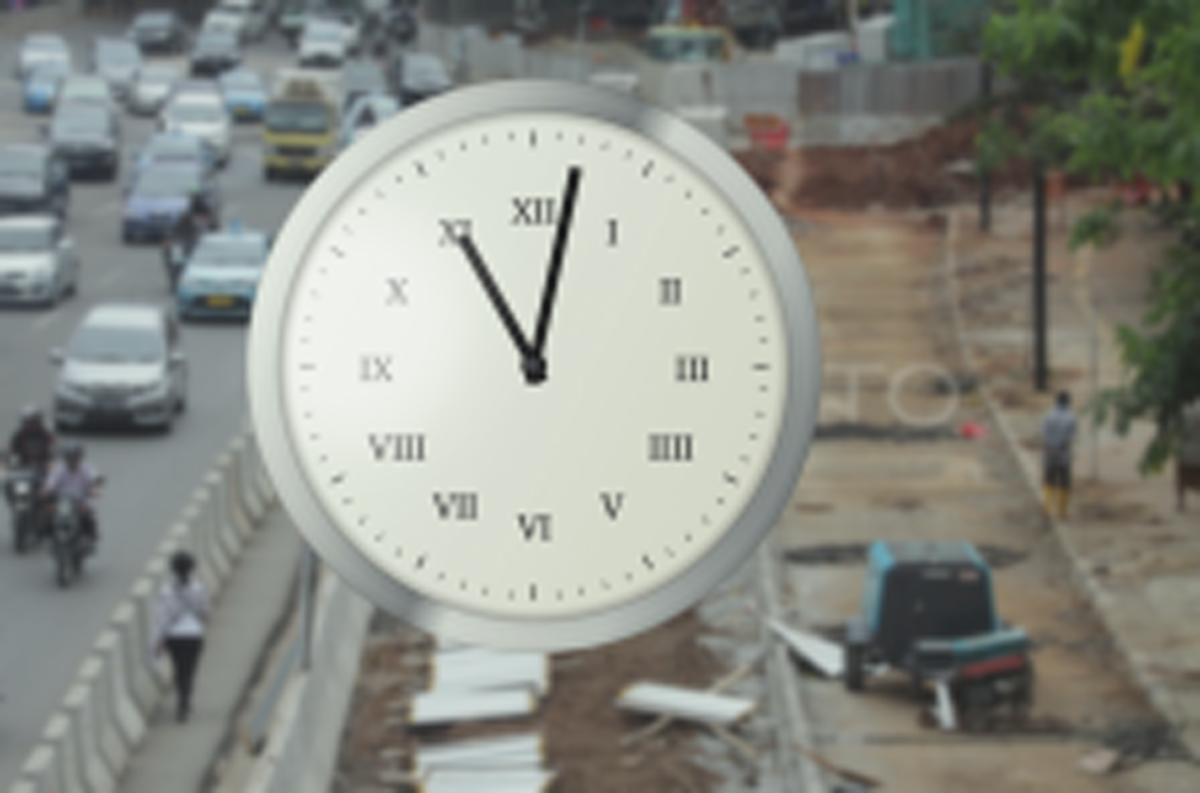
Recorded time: 11:02
